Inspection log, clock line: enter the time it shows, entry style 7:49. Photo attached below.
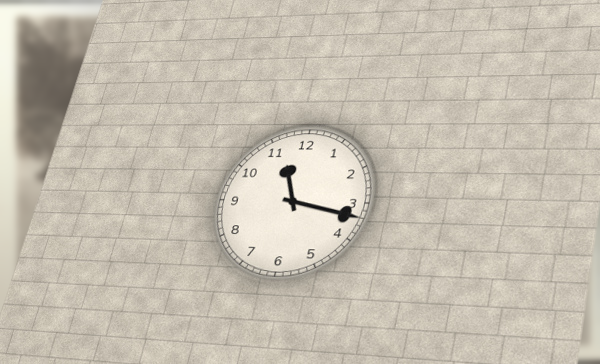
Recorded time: 11:17
